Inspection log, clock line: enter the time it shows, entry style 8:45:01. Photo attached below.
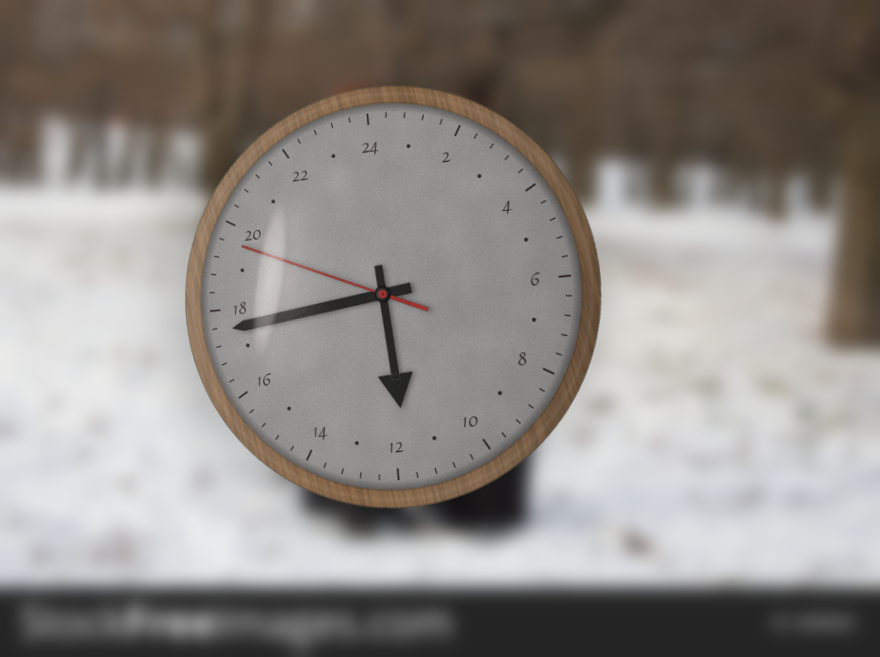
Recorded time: 11:43:49
